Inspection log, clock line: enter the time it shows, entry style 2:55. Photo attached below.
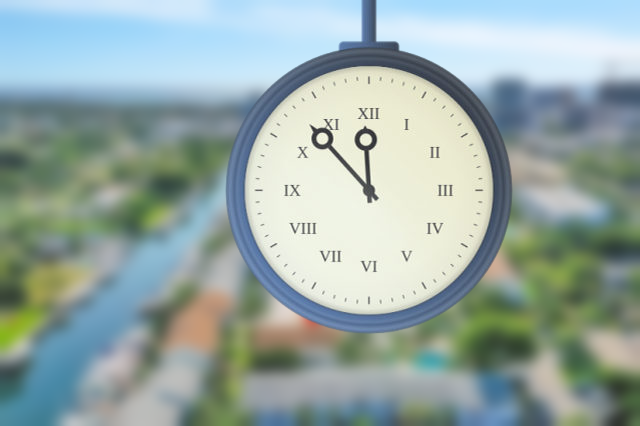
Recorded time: 11:53
